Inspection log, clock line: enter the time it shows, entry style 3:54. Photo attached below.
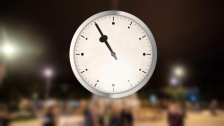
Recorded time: 10:55
